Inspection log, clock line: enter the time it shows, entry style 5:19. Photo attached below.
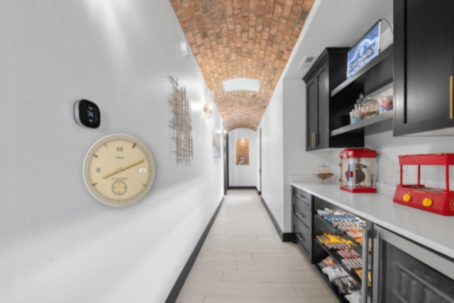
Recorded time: 8:11
